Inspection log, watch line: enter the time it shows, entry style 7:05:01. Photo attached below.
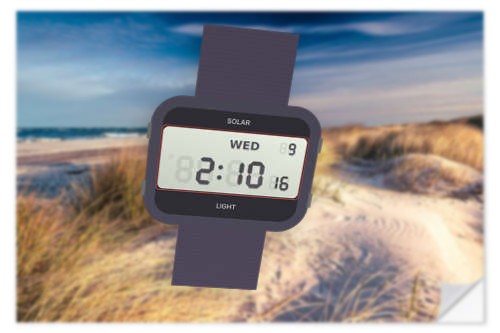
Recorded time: 2:10:16
